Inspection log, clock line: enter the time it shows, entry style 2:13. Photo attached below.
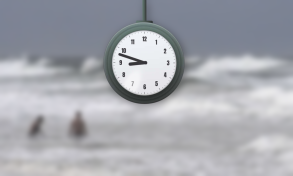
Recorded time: 8:48
